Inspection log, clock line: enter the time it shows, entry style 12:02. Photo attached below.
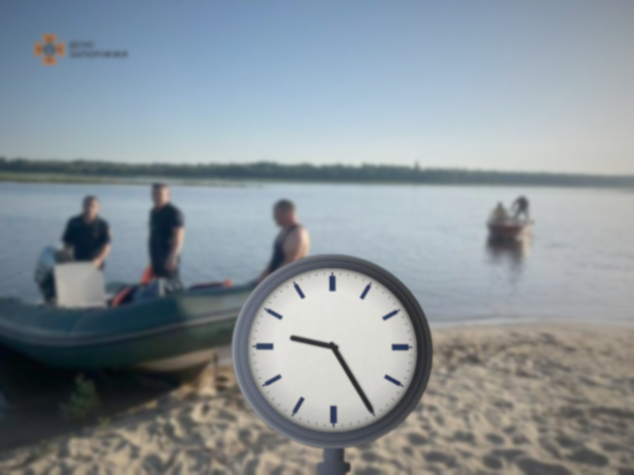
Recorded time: 9:25
